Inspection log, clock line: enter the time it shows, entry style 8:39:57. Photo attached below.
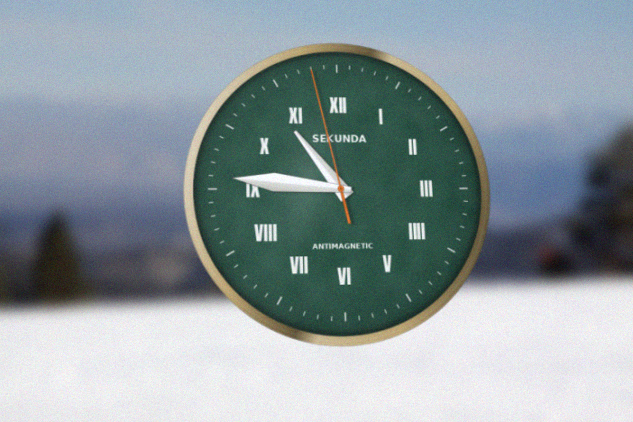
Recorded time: 10:45:58
